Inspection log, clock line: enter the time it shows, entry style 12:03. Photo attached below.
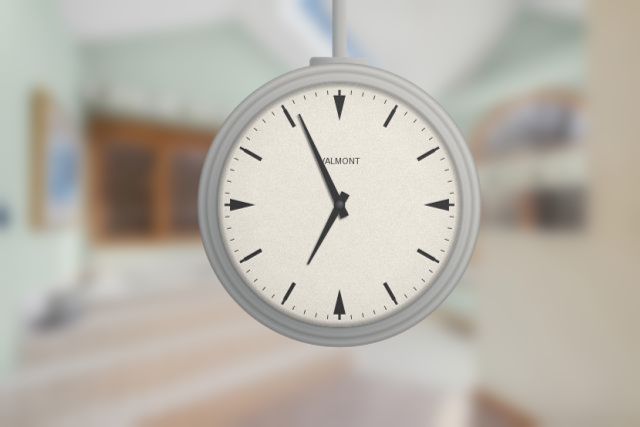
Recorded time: 6:56
